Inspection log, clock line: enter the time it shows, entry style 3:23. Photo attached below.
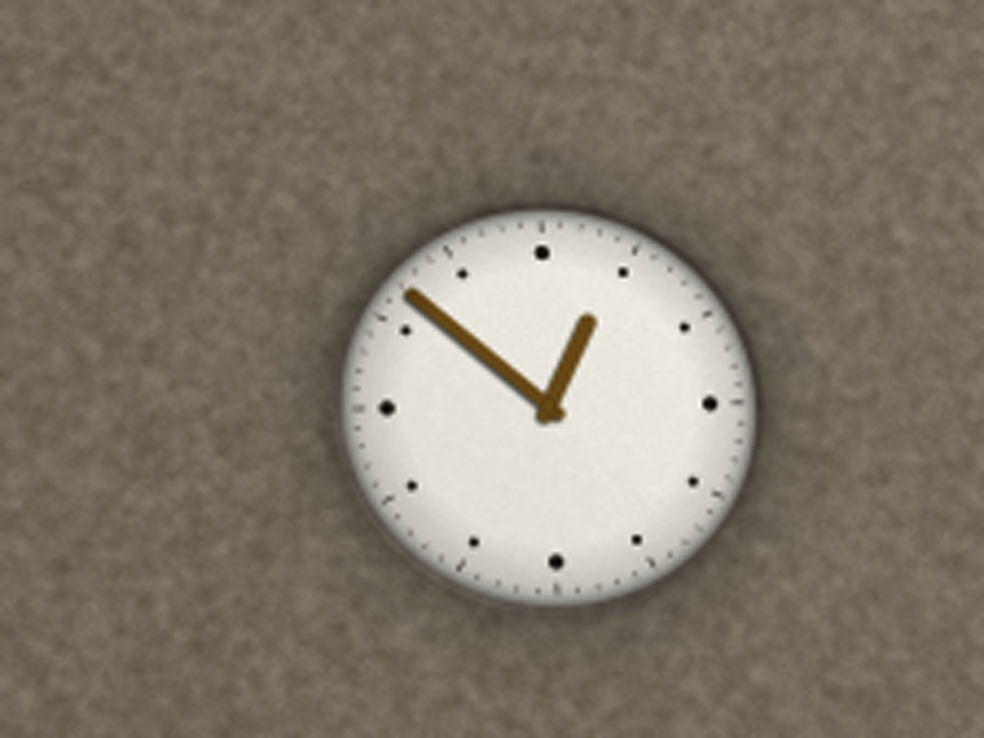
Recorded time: 12:52
